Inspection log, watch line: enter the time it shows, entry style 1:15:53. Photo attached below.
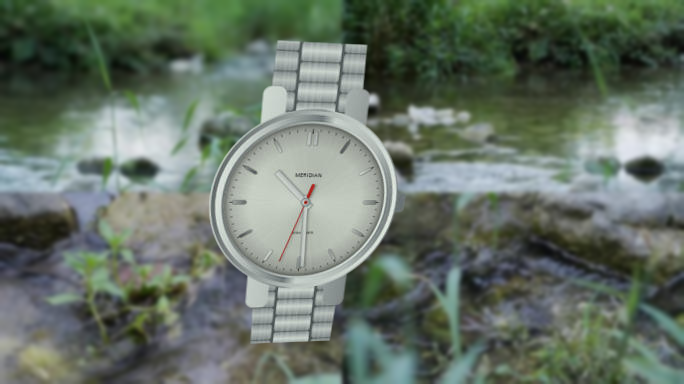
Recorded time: 10:29:33
